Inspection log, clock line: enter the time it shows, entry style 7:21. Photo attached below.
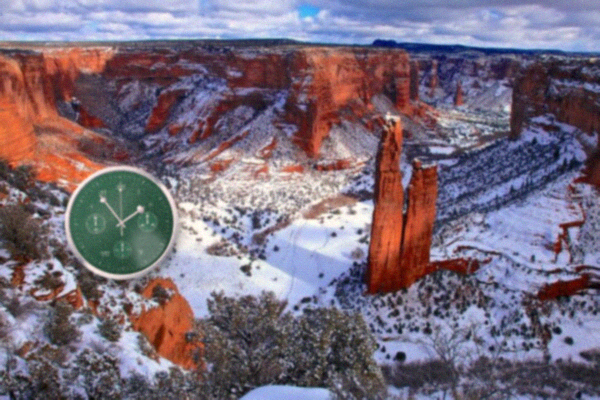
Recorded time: 1:54
